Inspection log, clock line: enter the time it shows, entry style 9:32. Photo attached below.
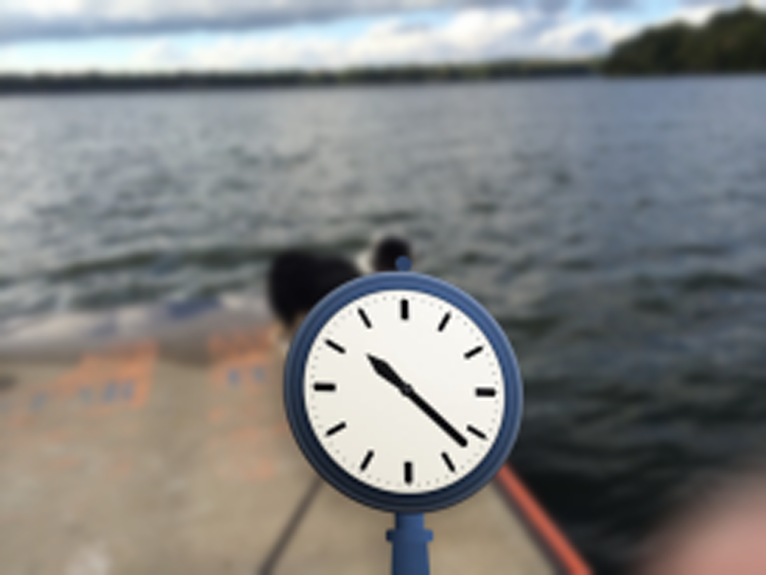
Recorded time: 10:22
